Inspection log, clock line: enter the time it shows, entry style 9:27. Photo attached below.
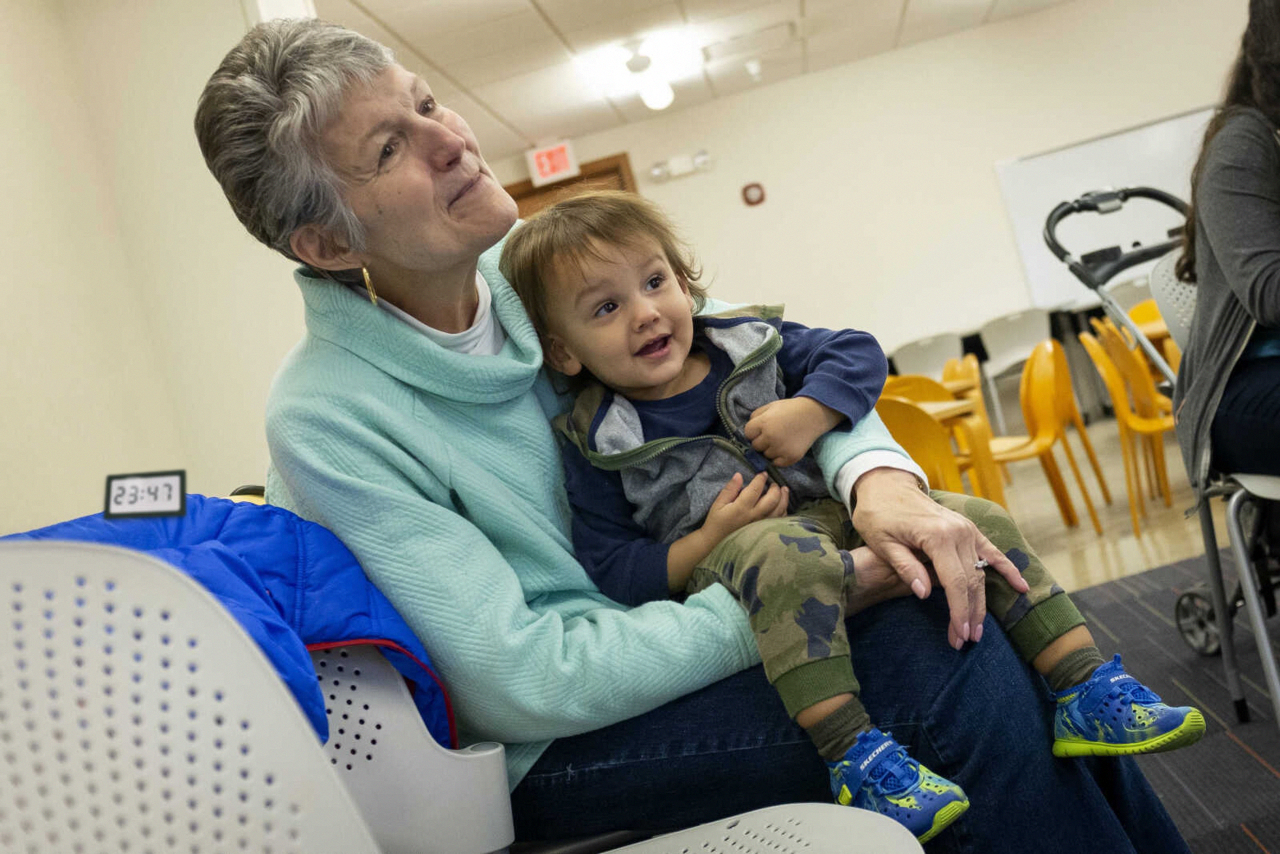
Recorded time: 23:47
